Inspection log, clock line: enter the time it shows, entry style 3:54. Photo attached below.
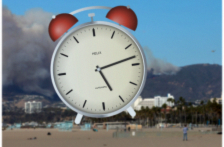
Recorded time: 5:13
